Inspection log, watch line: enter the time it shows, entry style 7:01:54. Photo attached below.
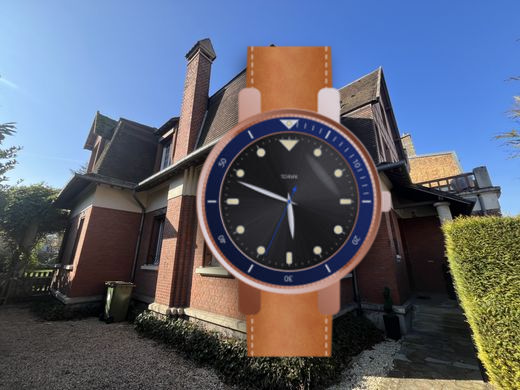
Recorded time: 5:48:34
